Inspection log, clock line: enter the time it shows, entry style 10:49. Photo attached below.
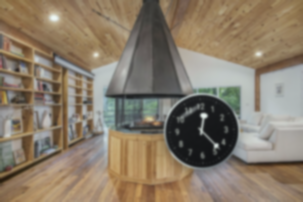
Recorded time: 12:23
